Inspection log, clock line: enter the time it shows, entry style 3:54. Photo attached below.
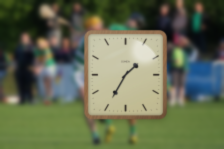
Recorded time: 1:35
